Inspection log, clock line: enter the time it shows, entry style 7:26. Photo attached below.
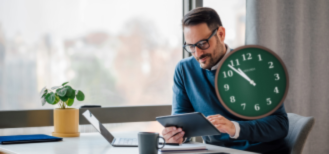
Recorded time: 10:53
